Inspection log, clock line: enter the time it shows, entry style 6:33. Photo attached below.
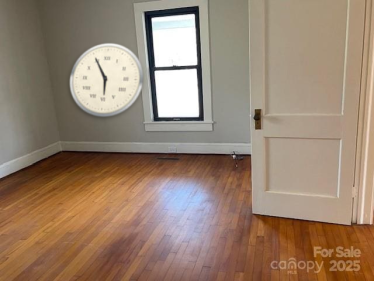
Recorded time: 5:55
